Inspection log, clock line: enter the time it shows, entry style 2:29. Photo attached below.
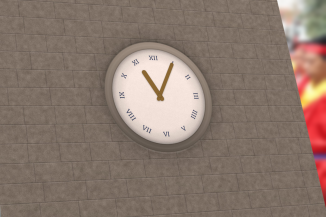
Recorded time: 11:05
